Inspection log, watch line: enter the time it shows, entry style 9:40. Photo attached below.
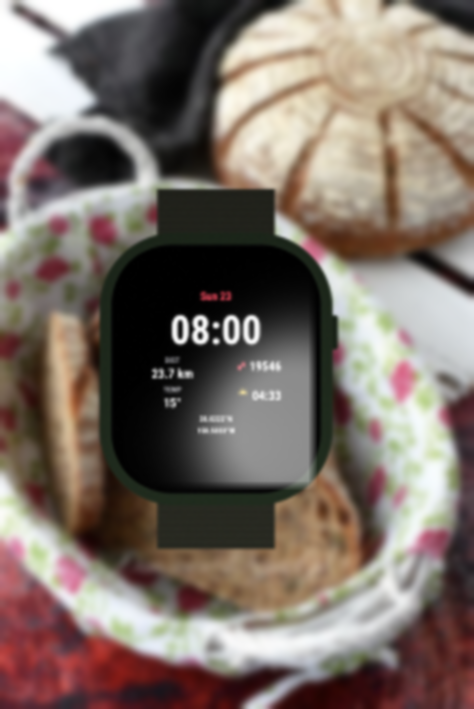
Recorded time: 8:00
